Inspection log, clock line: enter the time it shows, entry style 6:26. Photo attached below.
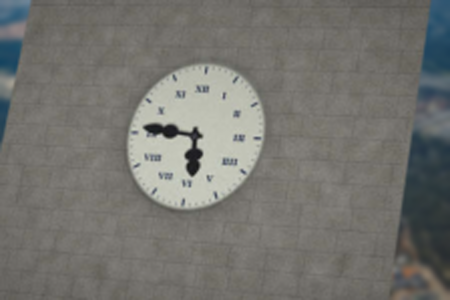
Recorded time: 5:46
